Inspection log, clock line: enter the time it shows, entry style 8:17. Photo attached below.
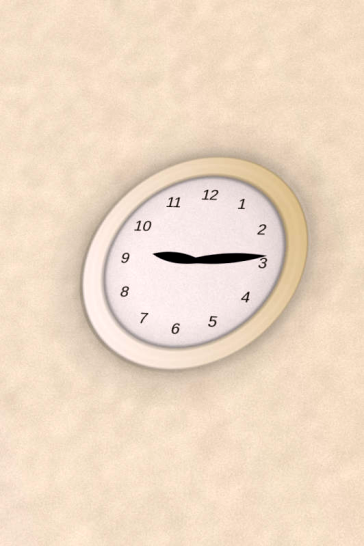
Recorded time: 9:14
